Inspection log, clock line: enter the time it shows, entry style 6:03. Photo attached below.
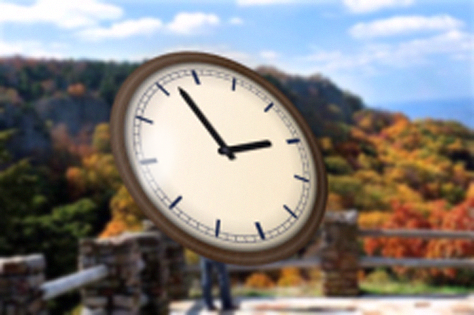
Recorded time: 2:57
